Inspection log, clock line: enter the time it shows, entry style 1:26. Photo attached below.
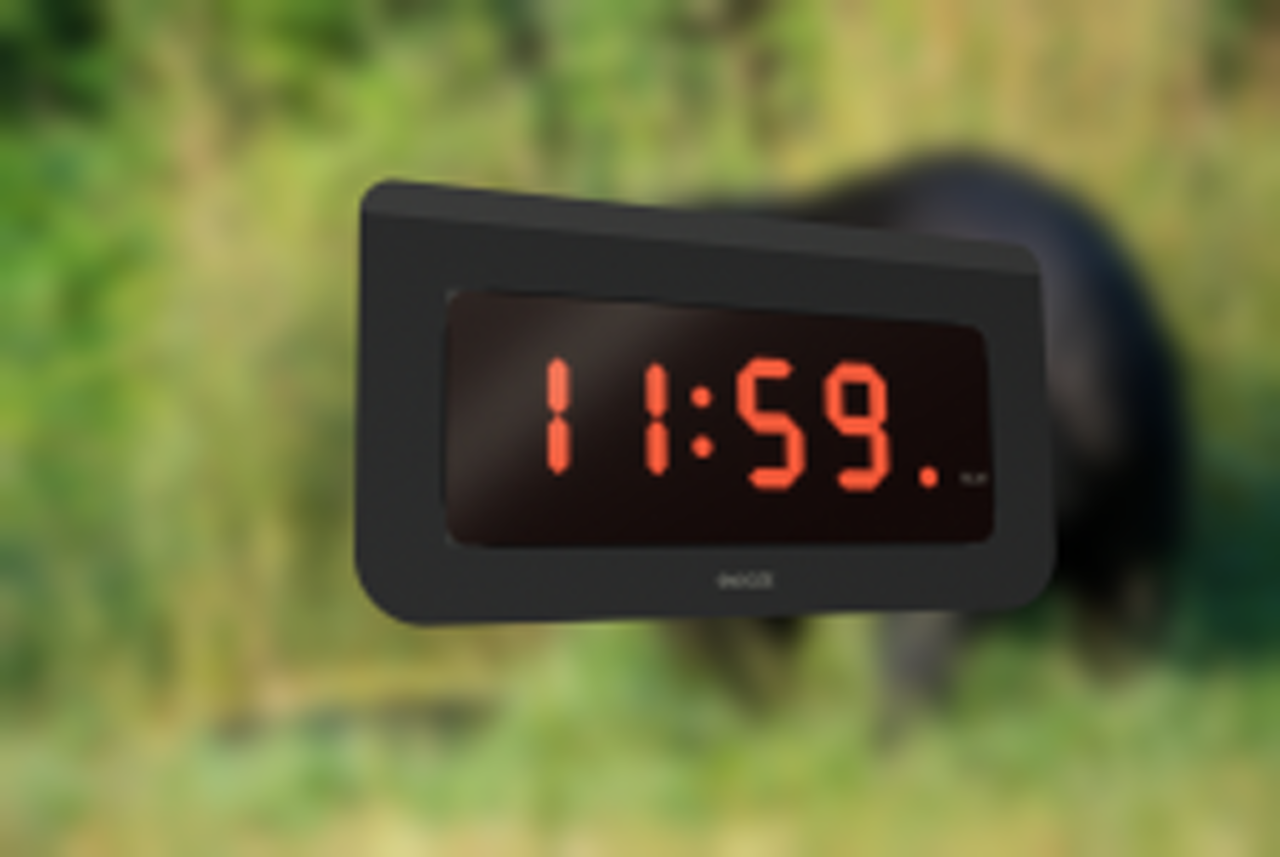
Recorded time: 11:59
